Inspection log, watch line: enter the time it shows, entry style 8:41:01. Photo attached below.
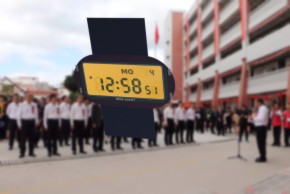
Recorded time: 12:58:51
